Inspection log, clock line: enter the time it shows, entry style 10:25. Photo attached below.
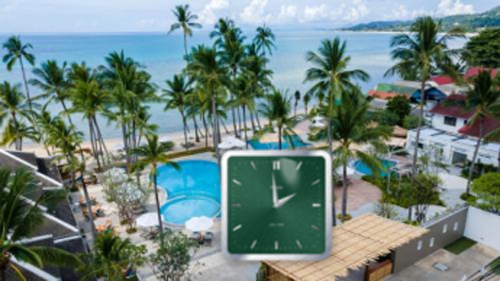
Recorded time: 1:59
